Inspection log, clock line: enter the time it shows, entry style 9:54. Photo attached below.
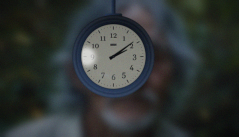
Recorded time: 2:09
